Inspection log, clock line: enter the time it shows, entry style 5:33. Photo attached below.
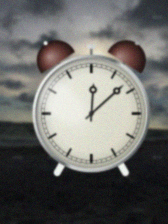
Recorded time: 12:08
